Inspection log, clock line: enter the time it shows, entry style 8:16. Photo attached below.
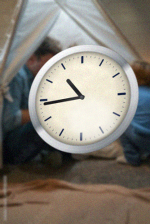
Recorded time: 10:44
